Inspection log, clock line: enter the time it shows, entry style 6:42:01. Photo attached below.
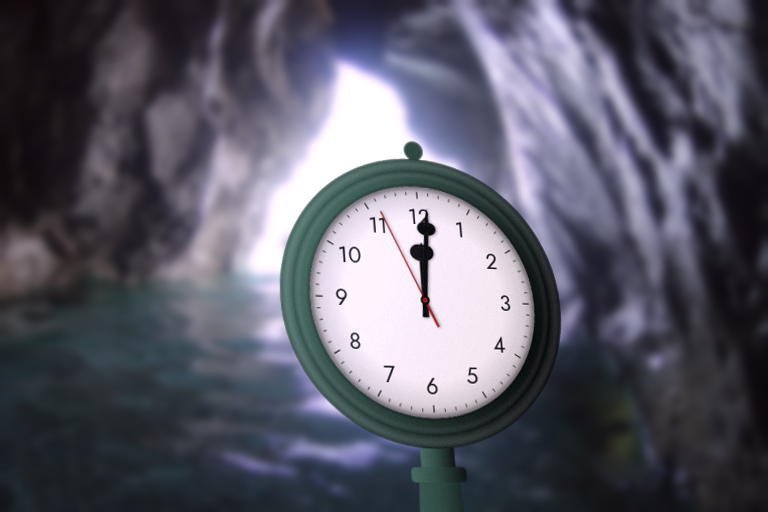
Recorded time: 12:00:56
